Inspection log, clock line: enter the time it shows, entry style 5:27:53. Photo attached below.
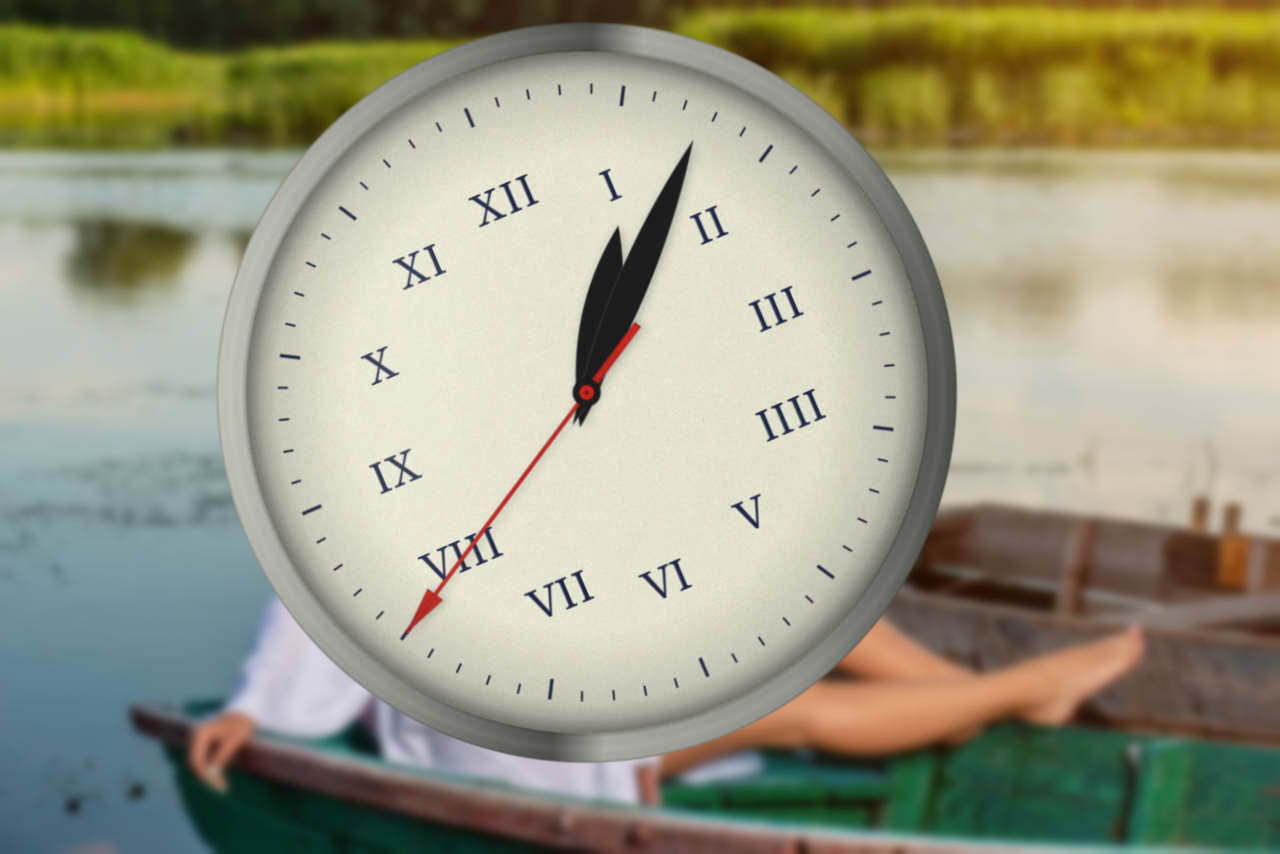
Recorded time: 1:07:40
